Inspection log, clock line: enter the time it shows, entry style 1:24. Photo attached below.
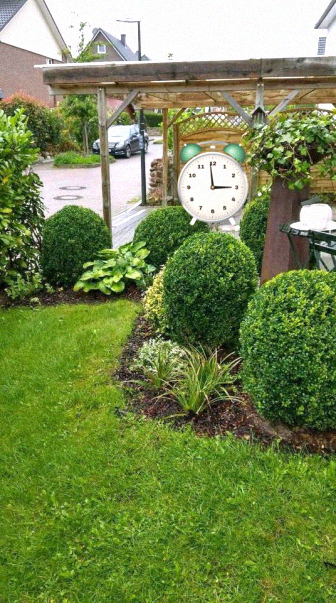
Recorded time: 2:59
